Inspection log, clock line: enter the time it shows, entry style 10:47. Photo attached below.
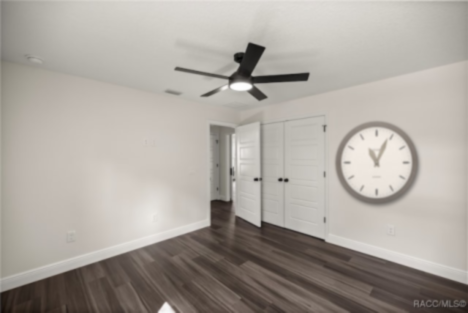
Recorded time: 11:04
